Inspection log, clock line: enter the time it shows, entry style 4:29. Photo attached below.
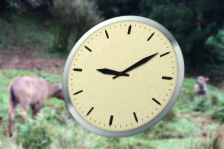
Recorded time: 9:09
